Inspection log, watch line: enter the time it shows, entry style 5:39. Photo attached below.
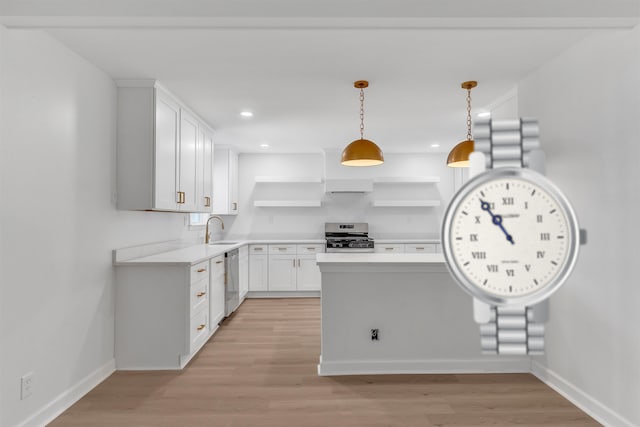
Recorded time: 10:54
